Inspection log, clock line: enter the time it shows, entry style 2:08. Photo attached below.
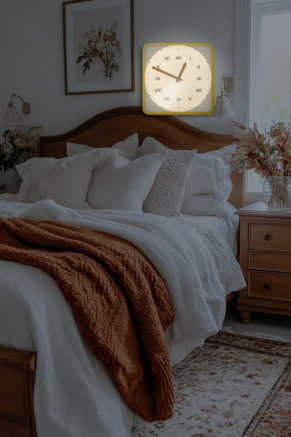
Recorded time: 12:49
